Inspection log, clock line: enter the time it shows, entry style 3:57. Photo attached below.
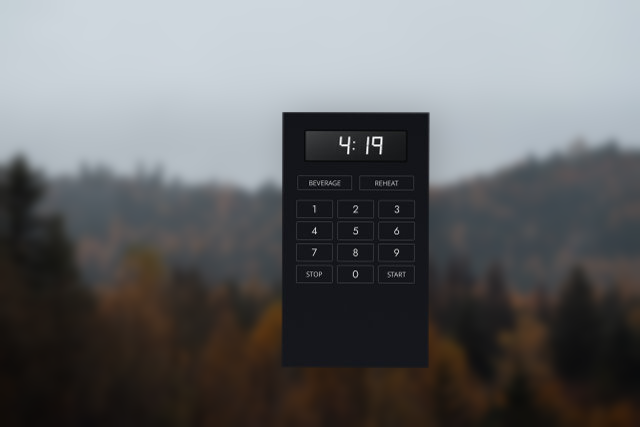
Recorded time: 4:19
